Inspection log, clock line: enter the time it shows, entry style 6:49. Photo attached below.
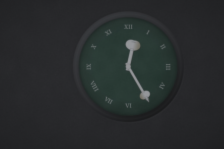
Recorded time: 12:25
